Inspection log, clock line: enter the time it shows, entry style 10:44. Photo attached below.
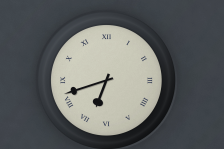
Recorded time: 6:42
